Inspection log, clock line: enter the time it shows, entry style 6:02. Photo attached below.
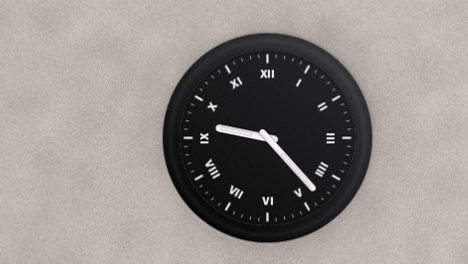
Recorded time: 9:23
